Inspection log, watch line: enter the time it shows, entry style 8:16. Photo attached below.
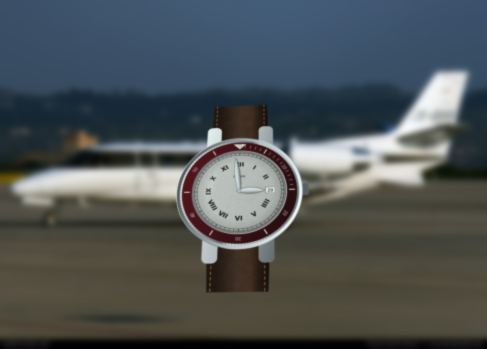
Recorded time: 2:59
